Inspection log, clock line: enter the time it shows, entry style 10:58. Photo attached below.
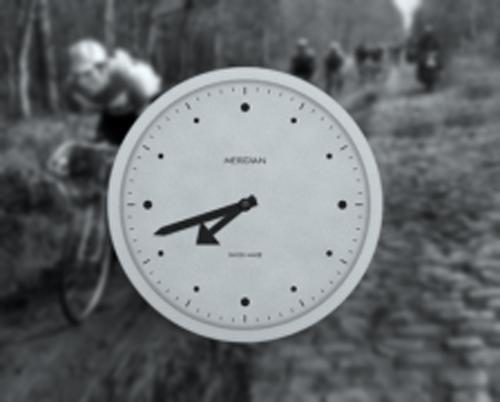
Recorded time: 7:42
